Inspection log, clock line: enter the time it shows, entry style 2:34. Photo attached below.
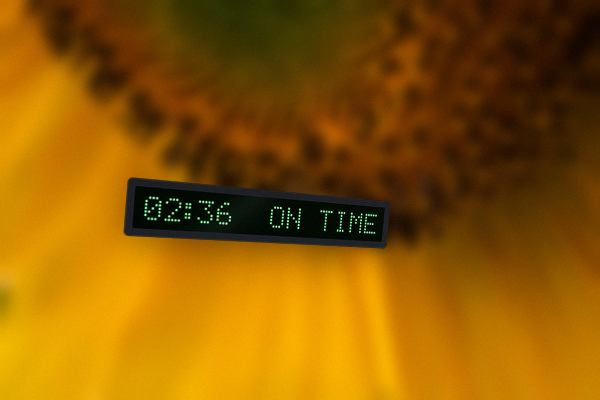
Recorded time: 2:36
